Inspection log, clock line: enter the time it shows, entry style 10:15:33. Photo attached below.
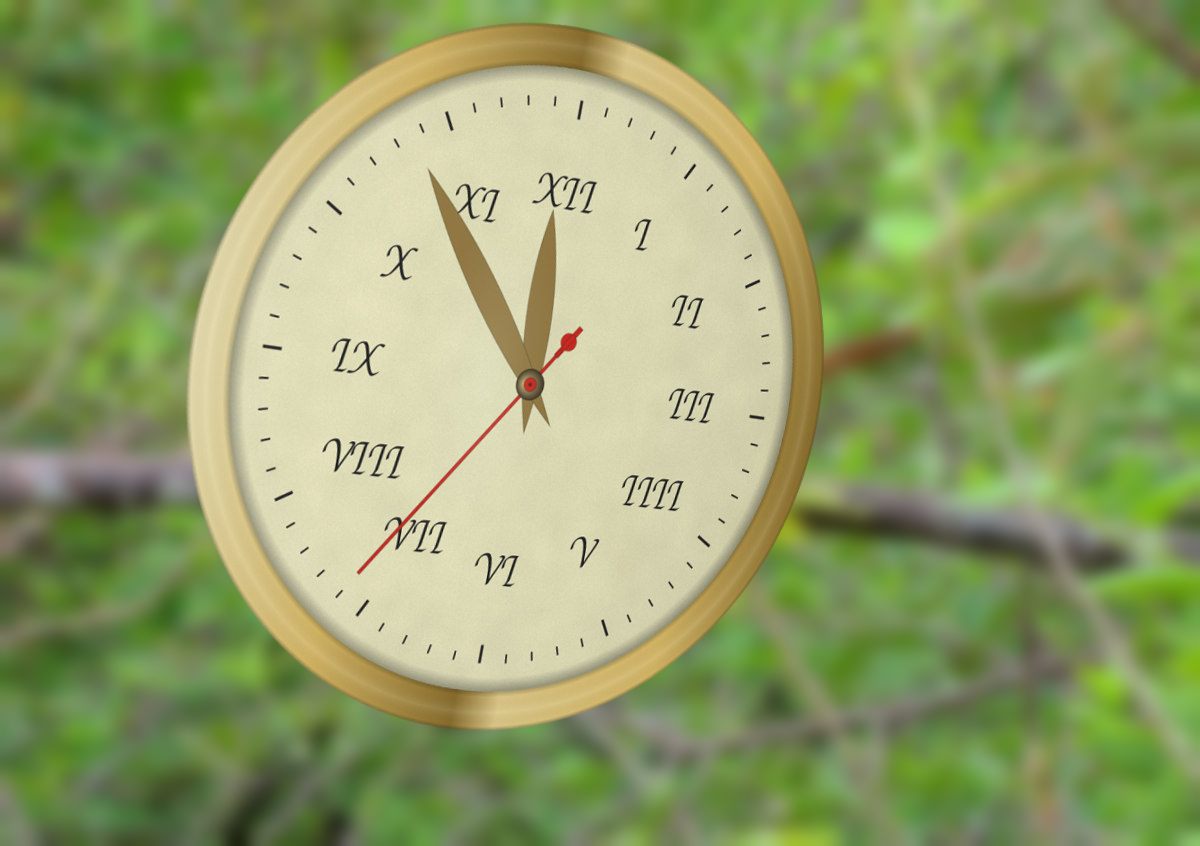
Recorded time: 11:53:36
